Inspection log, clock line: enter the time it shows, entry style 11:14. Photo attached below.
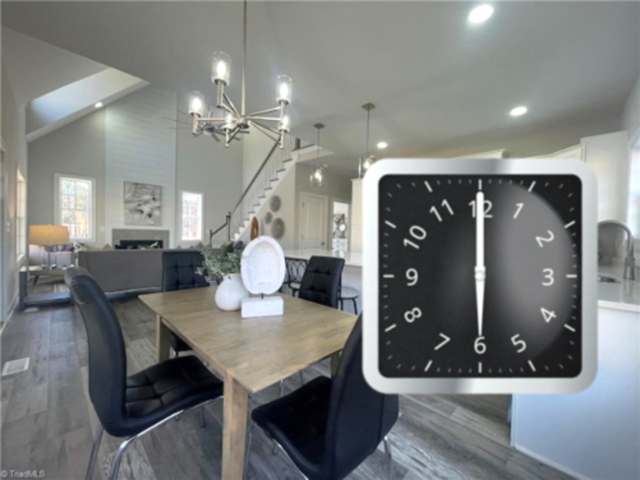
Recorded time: 6:00
